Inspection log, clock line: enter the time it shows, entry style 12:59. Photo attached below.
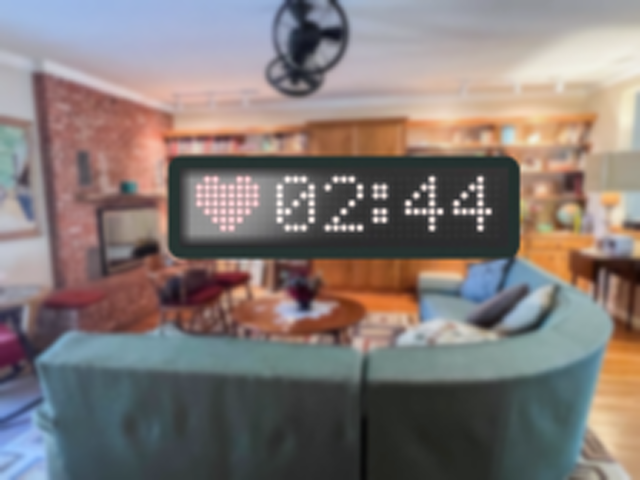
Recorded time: 2:44
